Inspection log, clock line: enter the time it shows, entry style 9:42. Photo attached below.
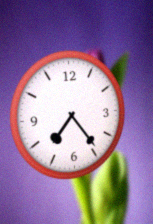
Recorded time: 7:24
